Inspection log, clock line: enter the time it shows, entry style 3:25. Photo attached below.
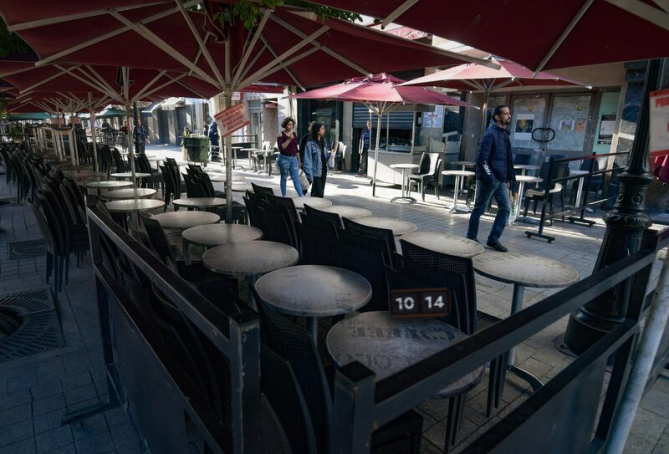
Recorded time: 10:14
